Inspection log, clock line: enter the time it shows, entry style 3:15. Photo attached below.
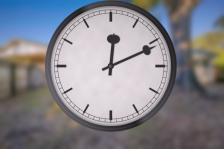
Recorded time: 12:11
